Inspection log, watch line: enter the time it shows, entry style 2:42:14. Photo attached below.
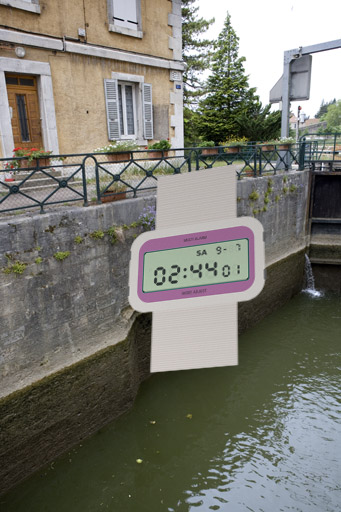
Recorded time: 2:44:01
